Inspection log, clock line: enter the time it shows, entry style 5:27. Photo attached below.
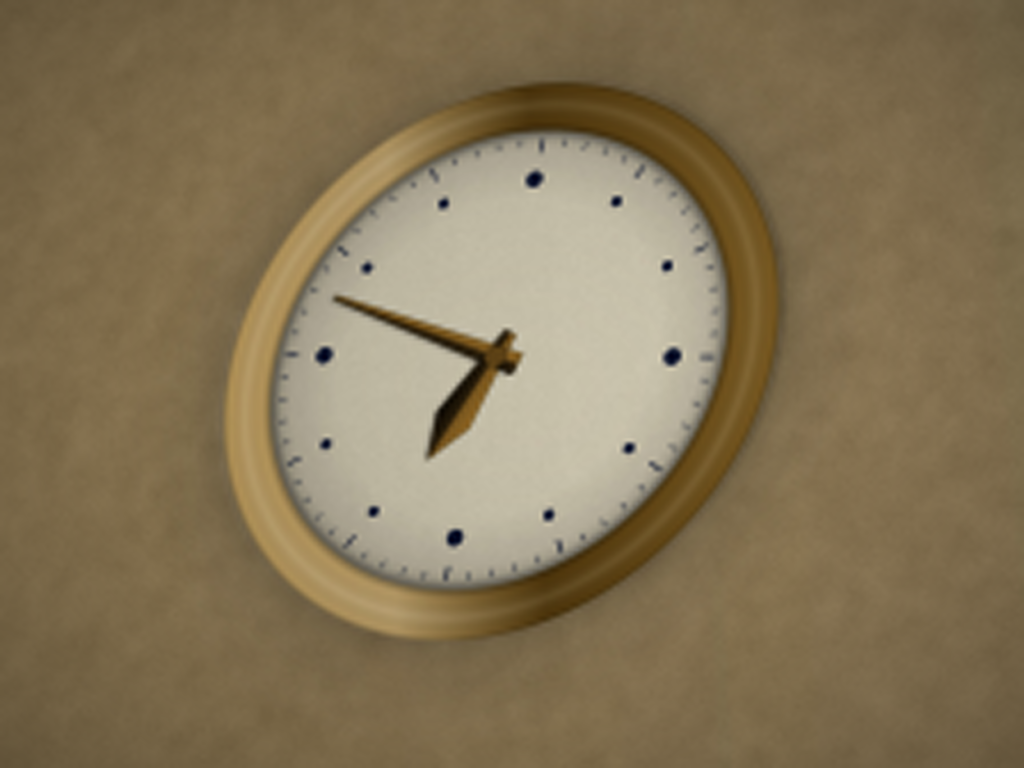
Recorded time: 6:48
